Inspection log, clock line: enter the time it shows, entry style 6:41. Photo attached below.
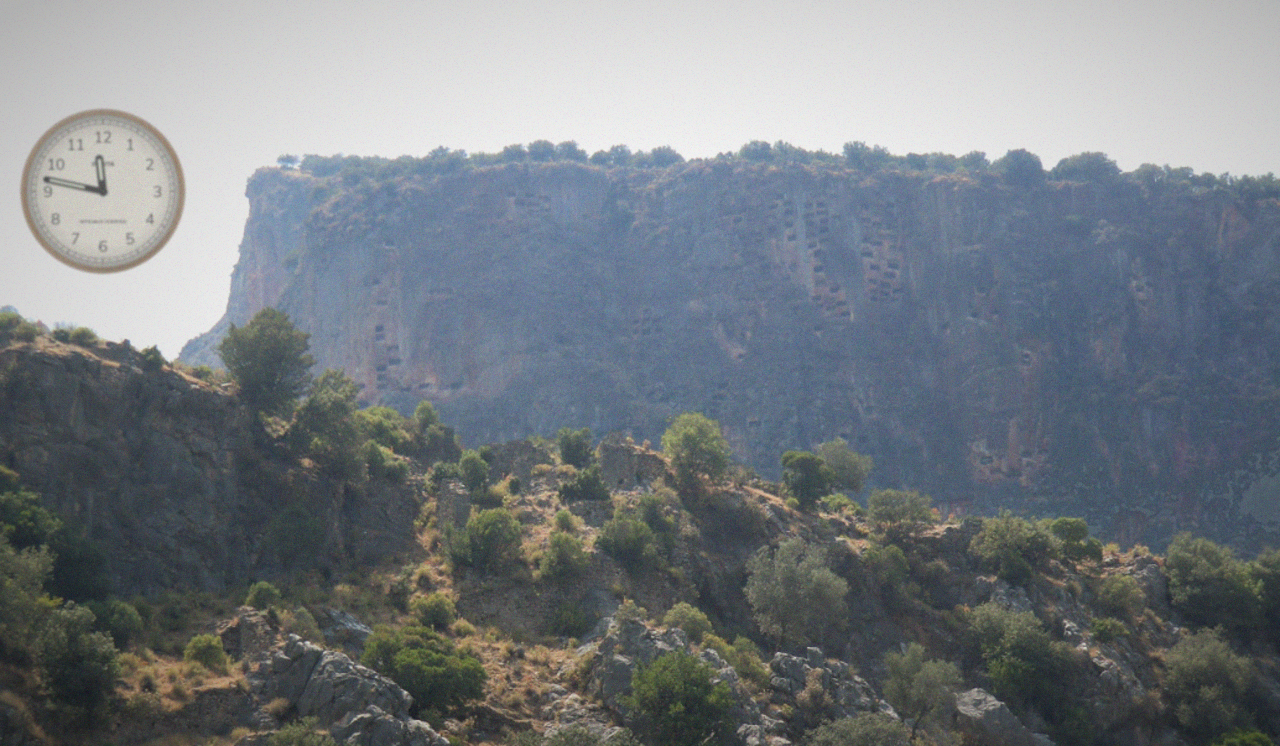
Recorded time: 11:47
